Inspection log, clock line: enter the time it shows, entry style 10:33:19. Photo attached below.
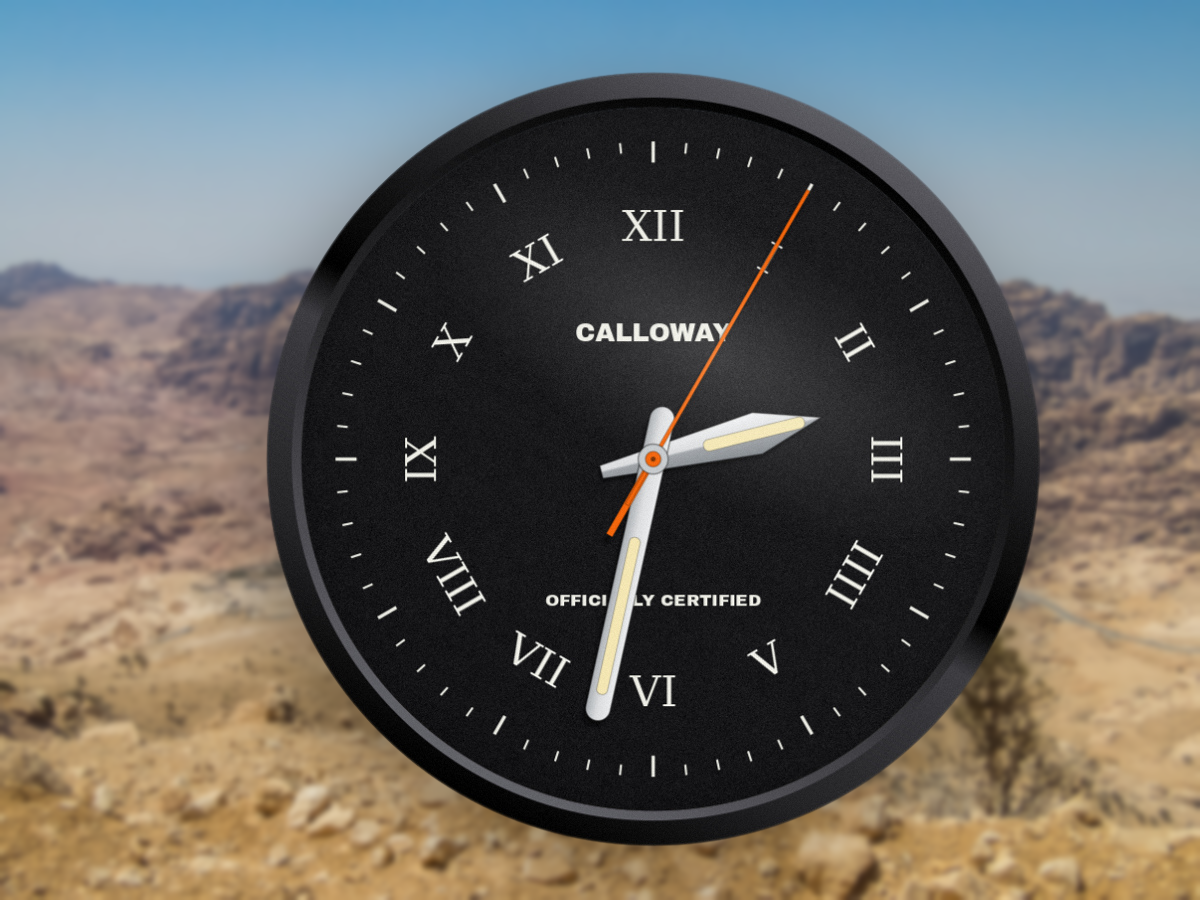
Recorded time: 2:32:05
